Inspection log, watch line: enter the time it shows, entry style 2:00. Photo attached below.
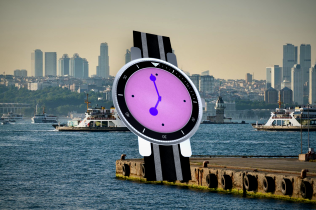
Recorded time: 6:58
